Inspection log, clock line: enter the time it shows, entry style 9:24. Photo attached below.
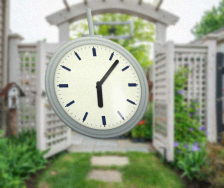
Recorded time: 6:07
